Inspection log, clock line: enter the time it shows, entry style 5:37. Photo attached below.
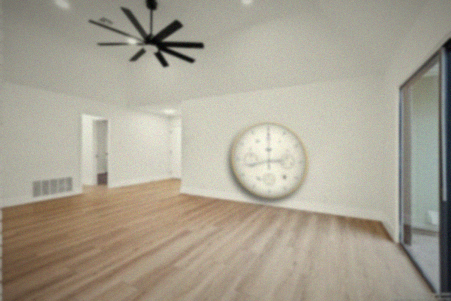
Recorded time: 2:43
